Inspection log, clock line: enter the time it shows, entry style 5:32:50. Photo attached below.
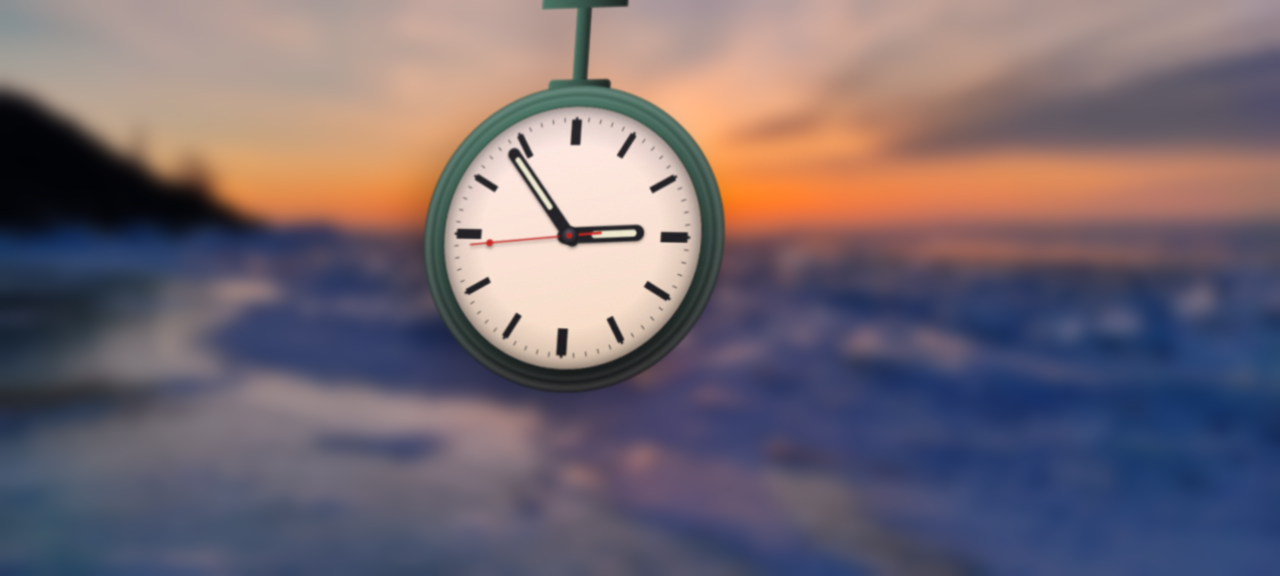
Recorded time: 2:53:44
